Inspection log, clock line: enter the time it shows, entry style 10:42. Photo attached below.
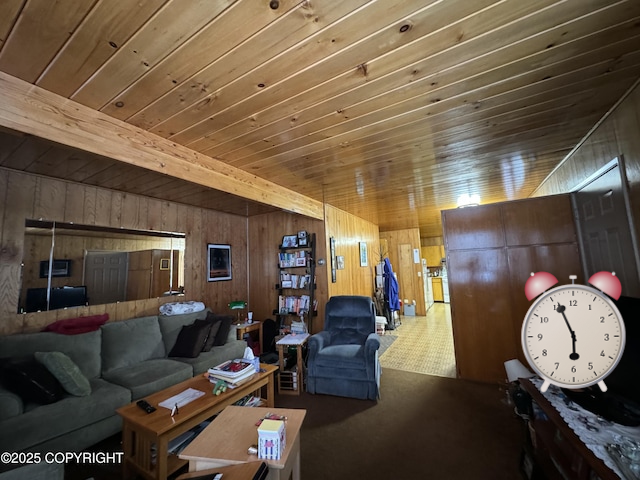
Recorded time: 5:56
